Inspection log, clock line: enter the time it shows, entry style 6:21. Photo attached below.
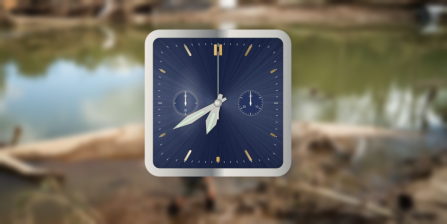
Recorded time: 6:40
